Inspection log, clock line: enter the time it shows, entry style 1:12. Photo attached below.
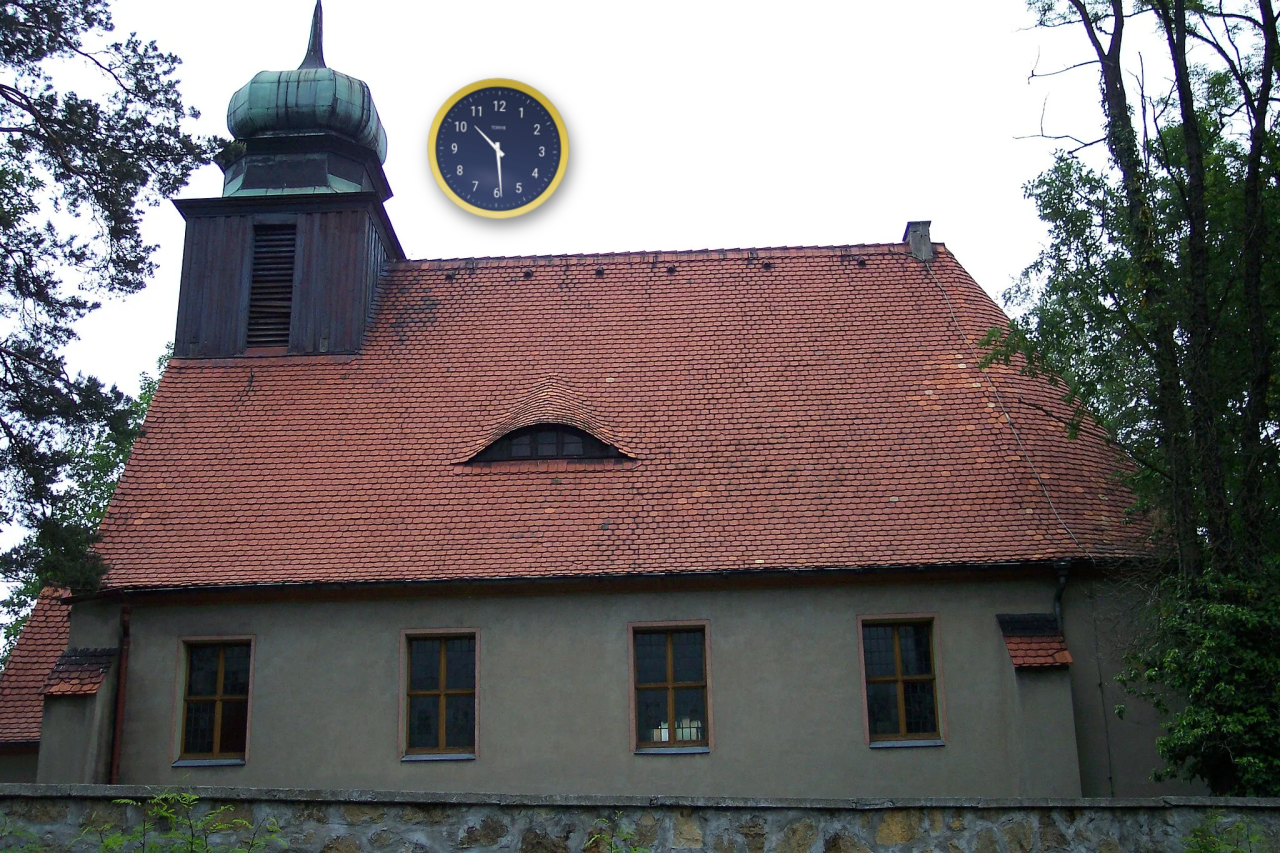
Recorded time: 10:29
